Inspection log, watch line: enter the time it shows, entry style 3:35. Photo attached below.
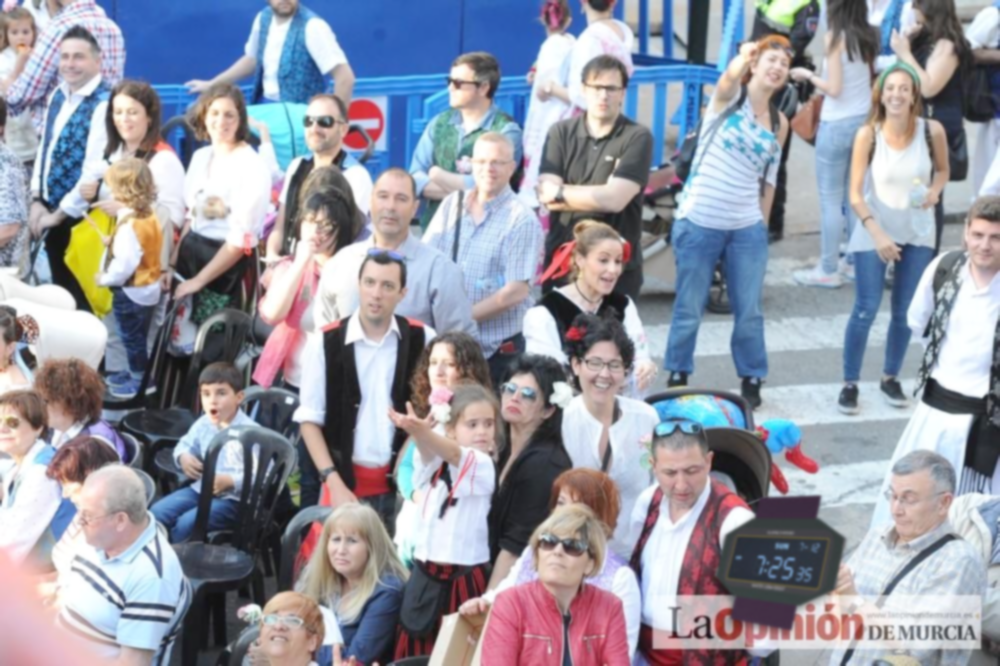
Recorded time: 7:25
